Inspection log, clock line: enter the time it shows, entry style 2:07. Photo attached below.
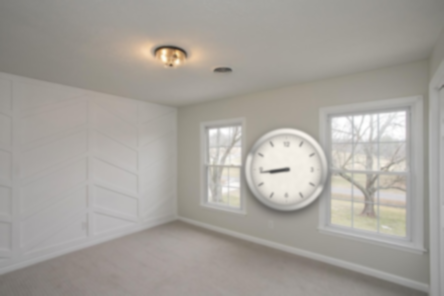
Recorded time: 8:44
